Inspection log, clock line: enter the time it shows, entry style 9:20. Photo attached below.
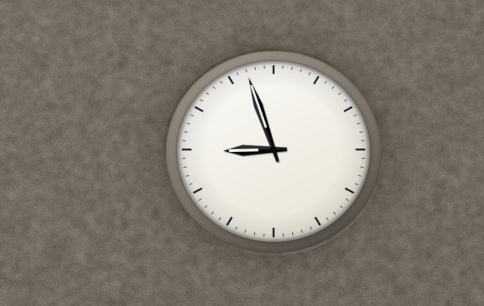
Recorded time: 8:57
